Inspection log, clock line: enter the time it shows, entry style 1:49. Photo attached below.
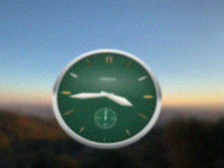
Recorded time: 3:44
